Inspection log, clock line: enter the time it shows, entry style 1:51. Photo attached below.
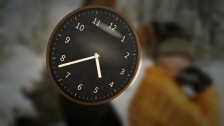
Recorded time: 4:38
